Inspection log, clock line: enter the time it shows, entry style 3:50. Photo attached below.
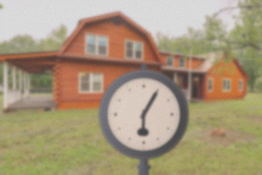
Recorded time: 6:05
